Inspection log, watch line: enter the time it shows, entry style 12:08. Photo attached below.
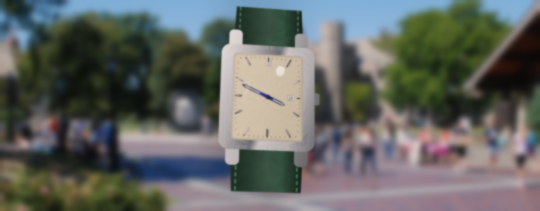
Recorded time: 3:49
